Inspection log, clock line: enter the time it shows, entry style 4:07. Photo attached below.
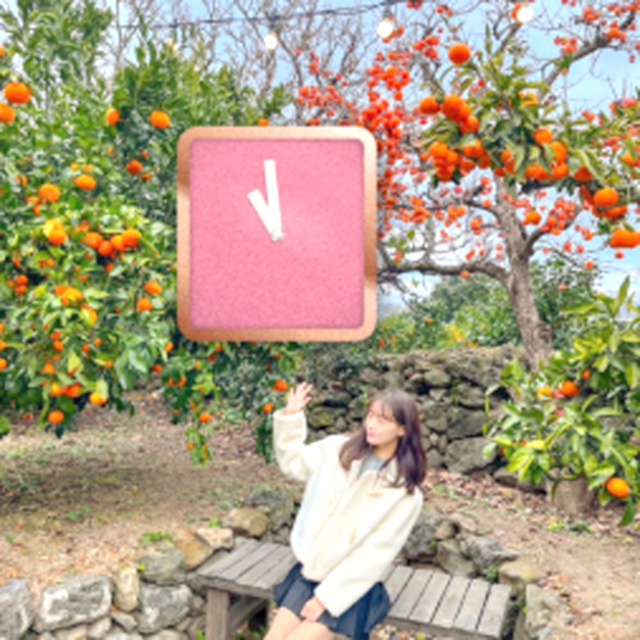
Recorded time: 10:59
